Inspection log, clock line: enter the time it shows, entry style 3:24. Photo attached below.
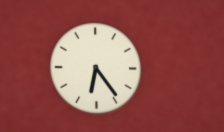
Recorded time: 6:24
